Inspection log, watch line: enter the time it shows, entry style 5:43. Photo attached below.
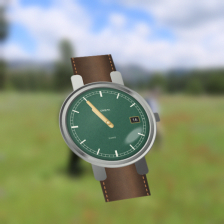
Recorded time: 10:55
